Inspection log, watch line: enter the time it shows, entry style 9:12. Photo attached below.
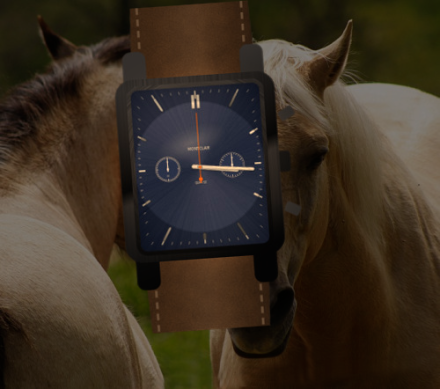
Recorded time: 3:16
